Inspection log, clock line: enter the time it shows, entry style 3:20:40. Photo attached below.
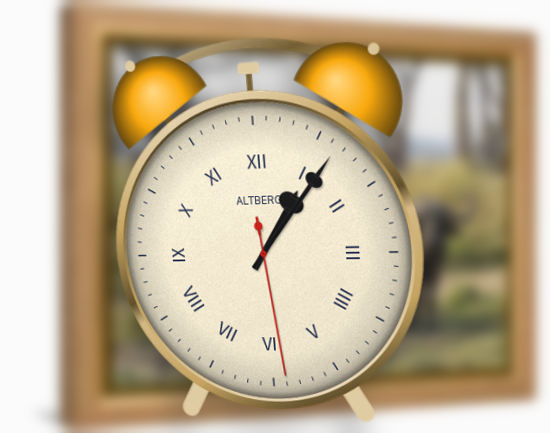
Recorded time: 1:06:29
